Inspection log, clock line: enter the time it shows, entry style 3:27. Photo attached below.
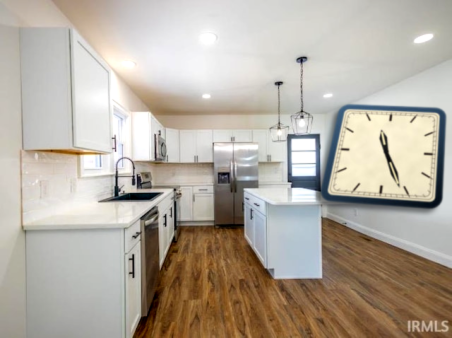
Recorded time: 11:26
